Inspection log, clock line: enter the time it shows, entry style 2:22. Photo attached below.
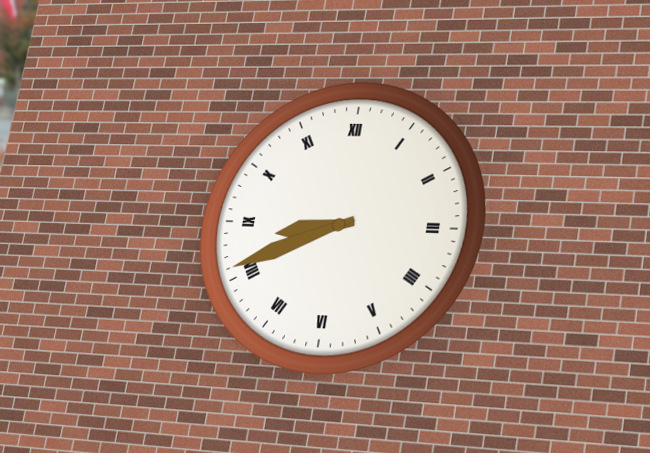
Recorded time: 8:41
